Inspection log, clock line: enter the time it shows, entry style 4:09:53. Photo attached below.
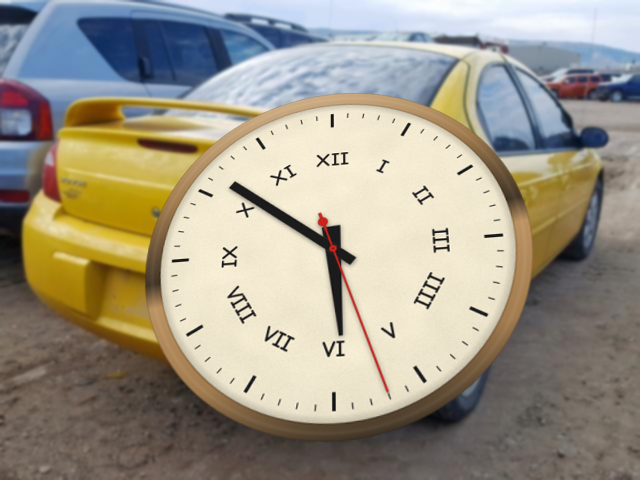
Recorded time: 5:51:27
